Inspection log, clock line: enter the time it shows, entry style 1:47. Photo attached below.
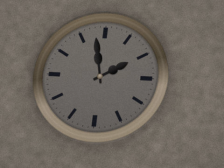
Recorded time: 1:58
